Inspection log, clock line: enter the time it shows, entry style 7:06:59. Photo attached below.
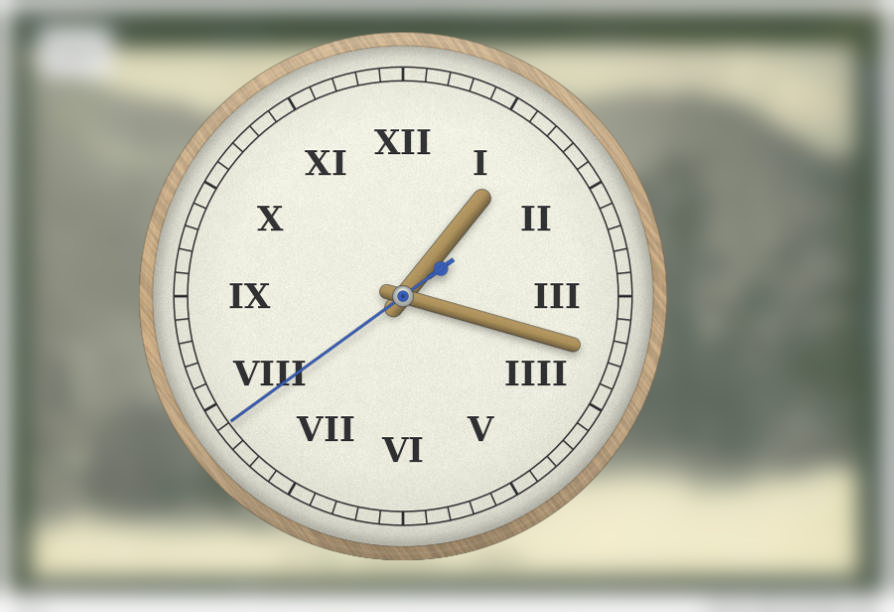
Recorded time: 1:17:39
